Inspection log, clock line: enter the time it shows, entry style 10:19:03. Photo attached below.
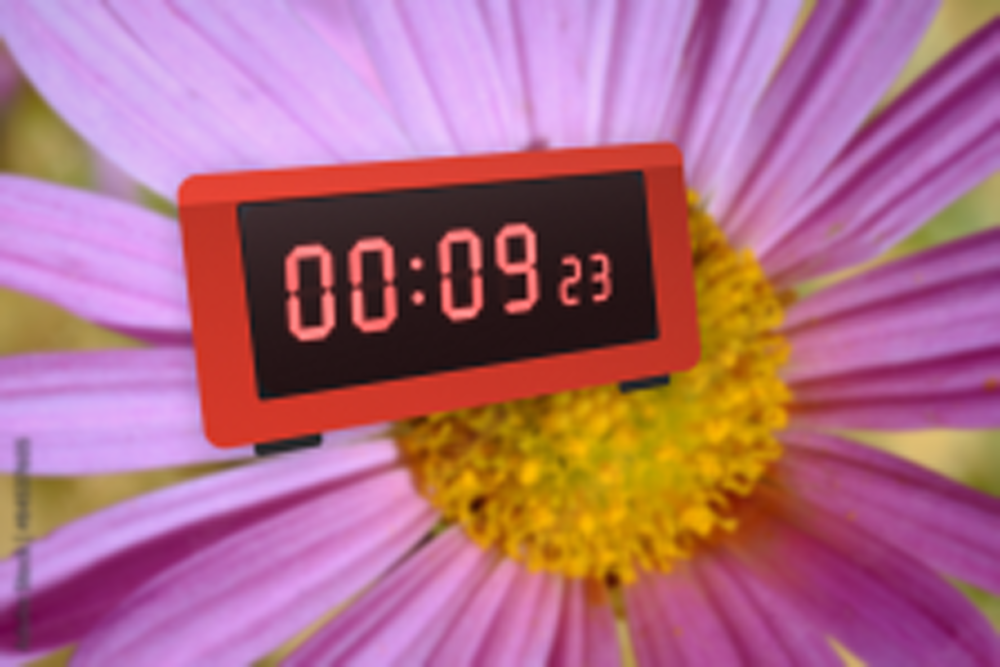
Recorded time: 0:09:23
